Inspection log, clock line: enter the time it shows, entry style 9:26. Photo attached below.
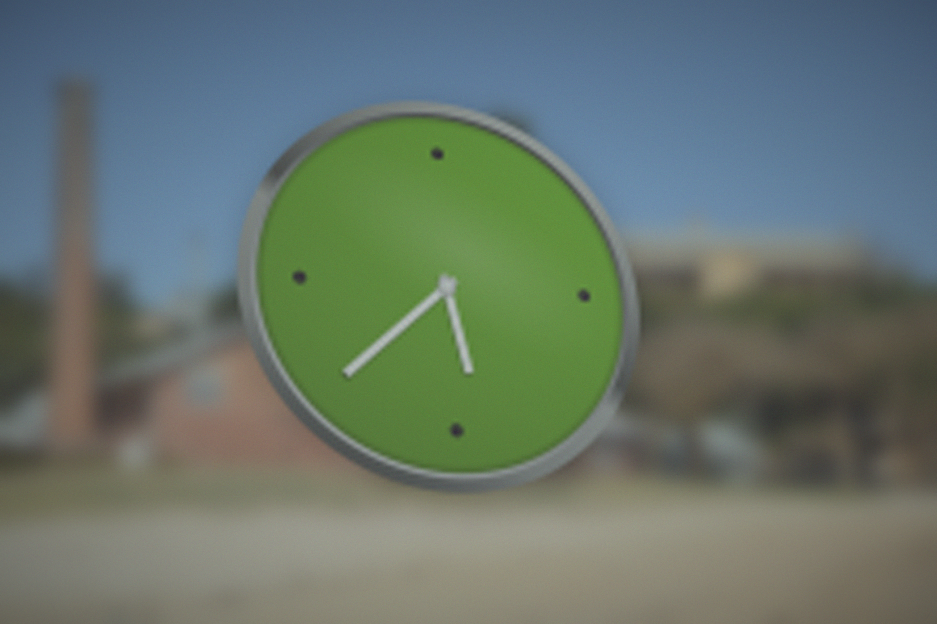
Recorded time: 5:38
